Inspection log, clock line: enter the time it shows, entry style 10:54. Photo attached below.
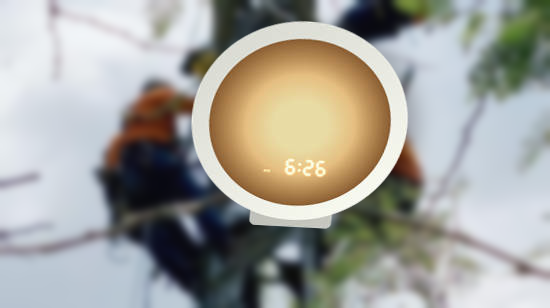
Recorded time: 6:26
